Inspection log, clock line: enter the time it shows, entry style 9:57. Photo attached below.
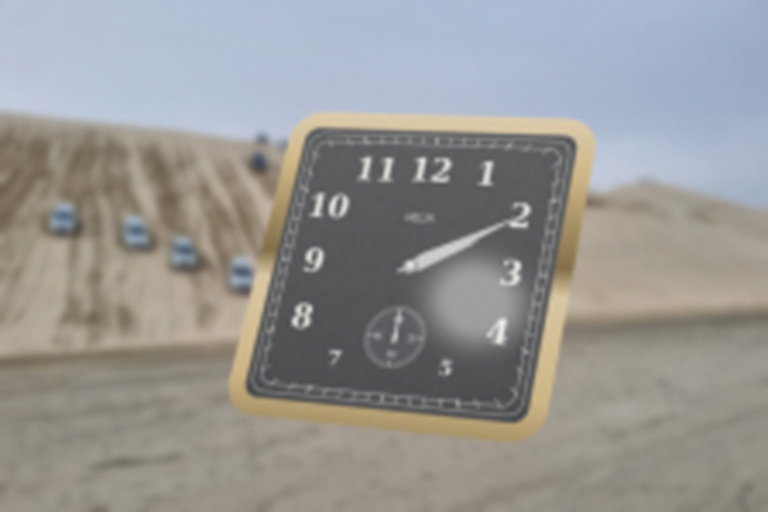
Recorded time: 2:10
